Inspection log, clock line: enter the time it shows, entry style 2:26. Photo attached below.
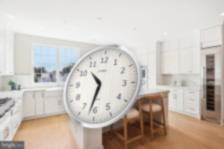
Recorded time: 10:32
